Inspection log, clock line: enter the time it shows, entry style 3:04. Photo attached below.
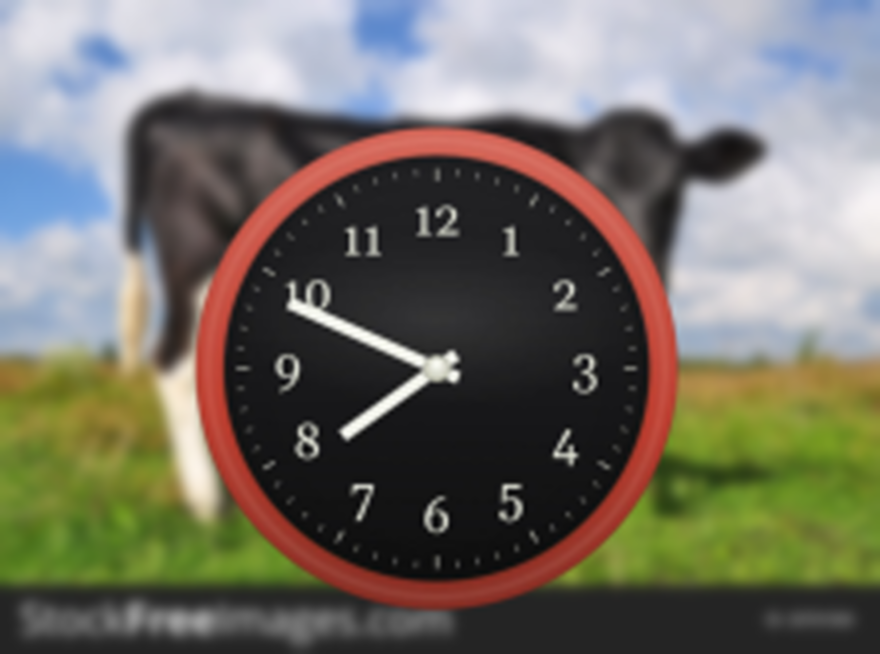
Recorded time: 7:49
